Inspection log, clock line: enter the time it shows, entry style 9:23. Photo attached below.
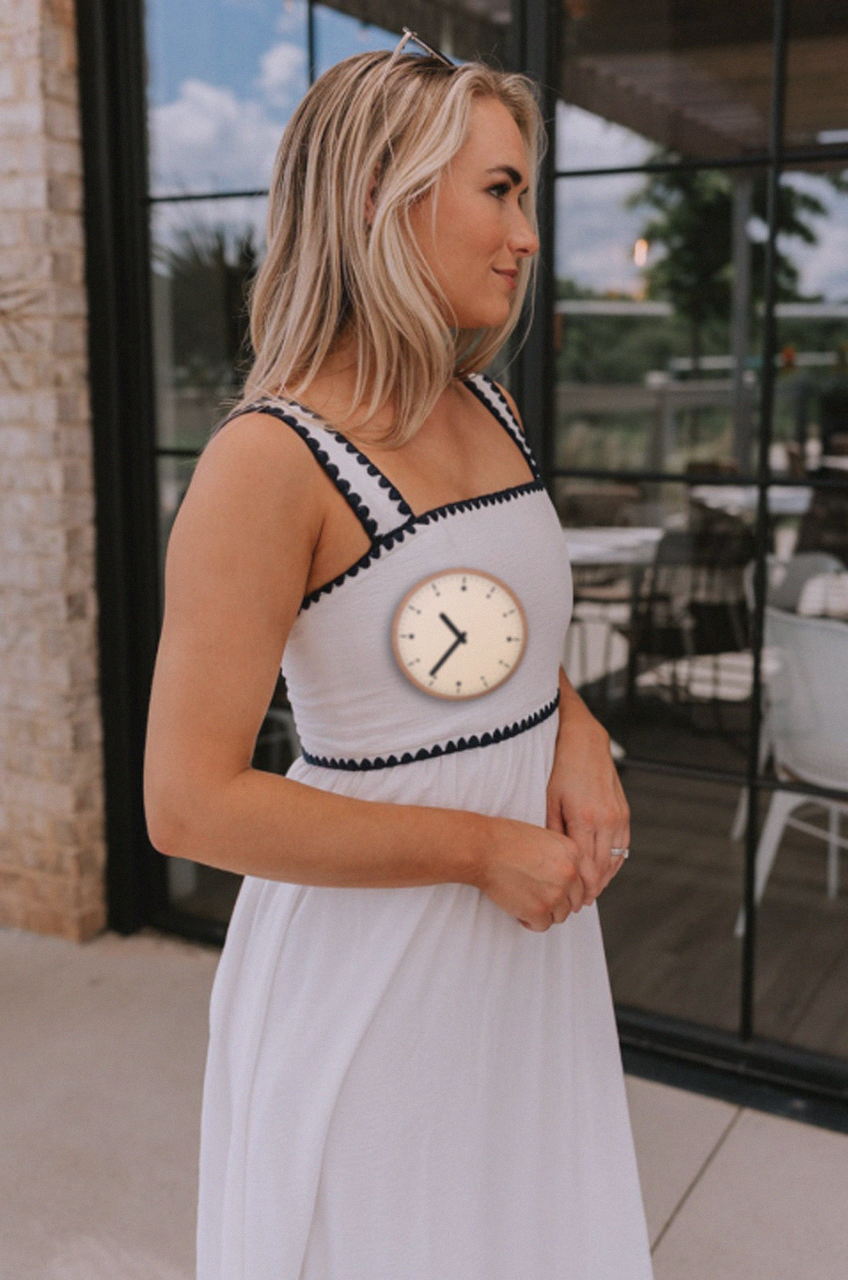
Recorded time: 10:36
